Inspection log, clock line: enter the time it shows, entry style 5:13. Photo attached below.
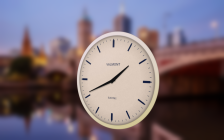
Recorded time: 1:41
